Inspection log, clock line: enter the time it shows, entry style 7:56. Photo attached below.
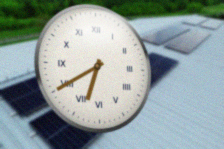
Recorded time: 6:40
